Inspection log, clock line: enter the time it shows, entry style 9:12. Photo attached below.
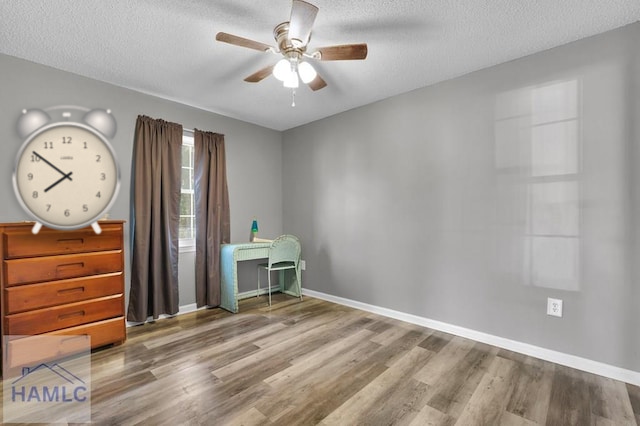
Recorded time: 7:51
